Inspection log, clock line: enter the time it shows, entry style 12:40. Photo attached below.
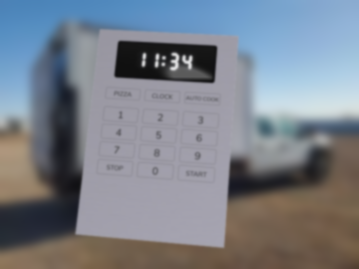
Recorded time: 11:34
